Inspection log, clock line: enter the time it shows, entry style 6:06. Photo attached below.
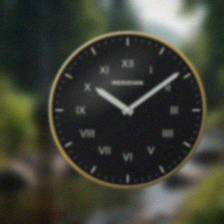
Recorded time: 10:09
